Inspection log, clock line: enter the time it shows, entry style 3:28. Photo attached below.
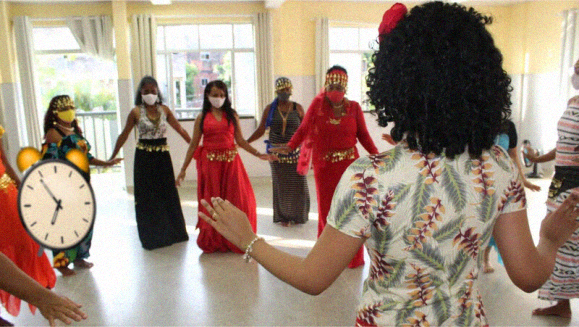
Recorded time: 6:54
